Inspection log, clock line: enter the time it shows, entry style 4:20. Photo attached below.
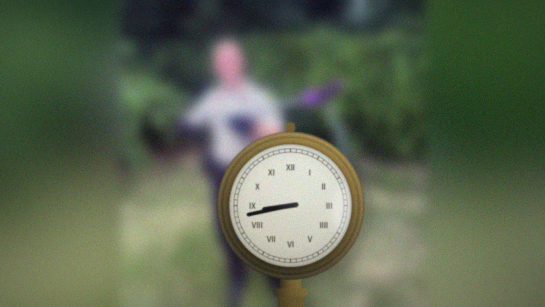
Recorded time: 8:43
